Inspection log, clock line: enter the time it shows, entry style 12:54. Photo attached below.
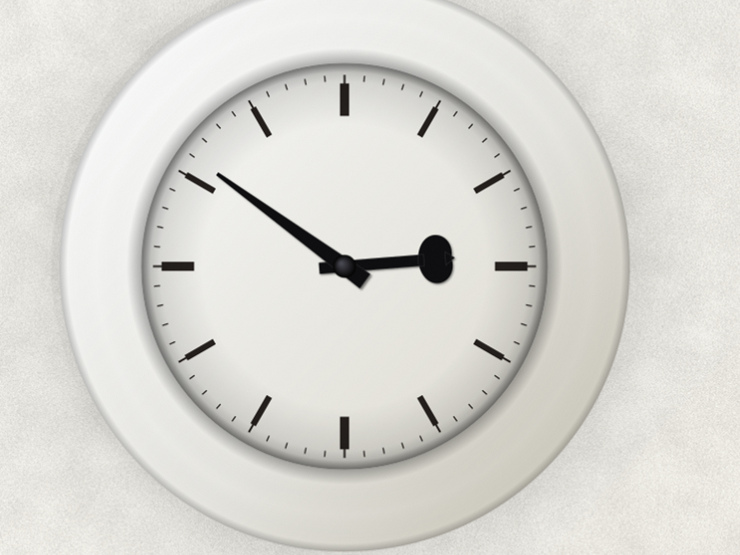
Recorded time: 2:51
